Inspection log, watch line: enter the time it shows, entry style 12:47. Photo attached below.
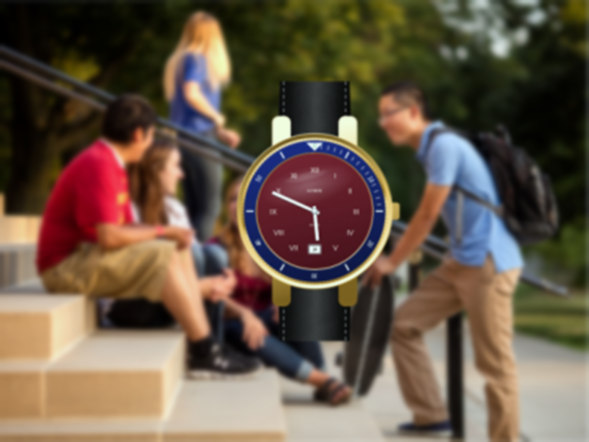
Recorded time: 5:49
